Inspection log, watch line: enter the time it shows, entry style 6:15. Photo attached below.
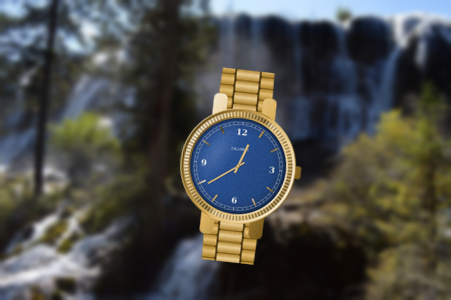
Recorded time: 12:39
